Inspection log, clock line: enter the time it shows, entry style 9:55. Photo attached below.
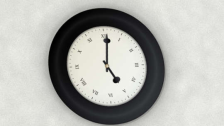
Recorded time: 5:01
